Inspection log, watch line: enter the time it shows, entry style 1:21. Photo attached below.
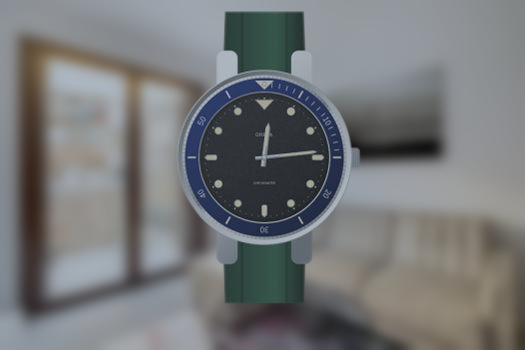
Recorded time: 12:14
